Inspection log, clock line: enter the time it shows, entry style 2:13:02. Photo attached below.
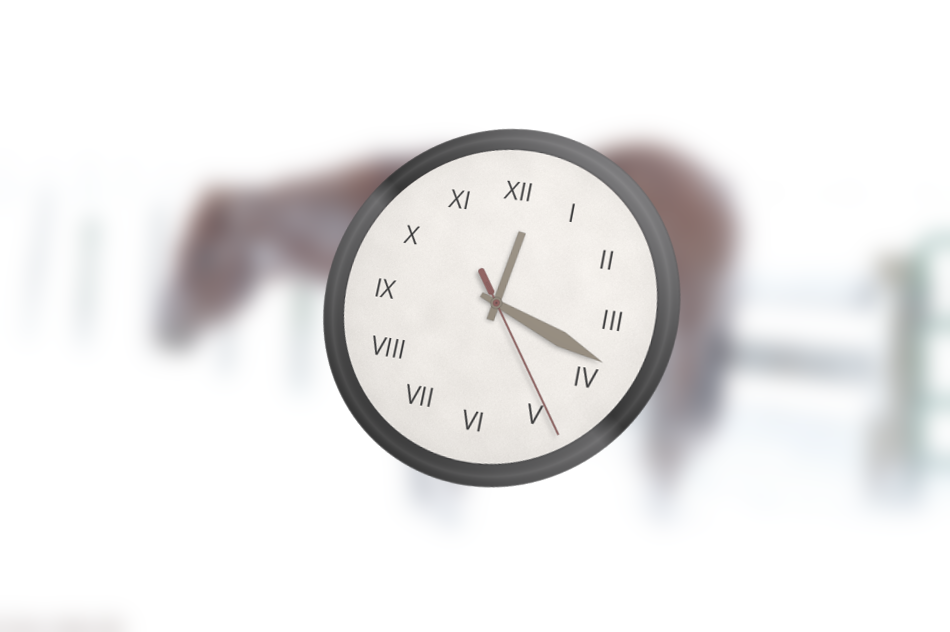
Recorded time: 12:18:24
